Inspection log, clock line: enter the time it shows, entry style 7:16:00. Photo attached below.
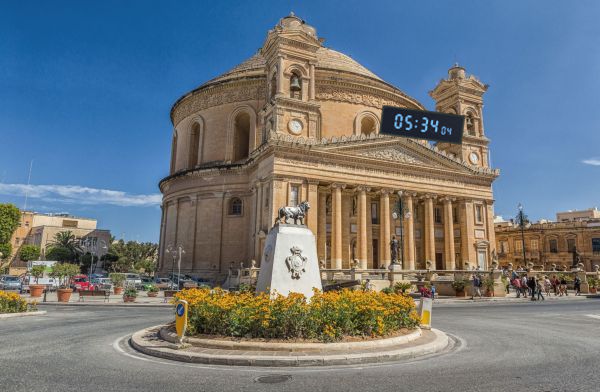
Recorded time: 5:34:04
